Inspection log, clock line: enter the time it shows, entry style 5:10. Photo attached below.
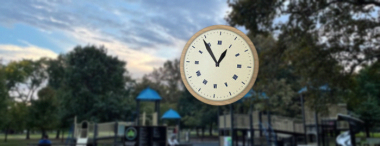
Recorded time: 12:54
